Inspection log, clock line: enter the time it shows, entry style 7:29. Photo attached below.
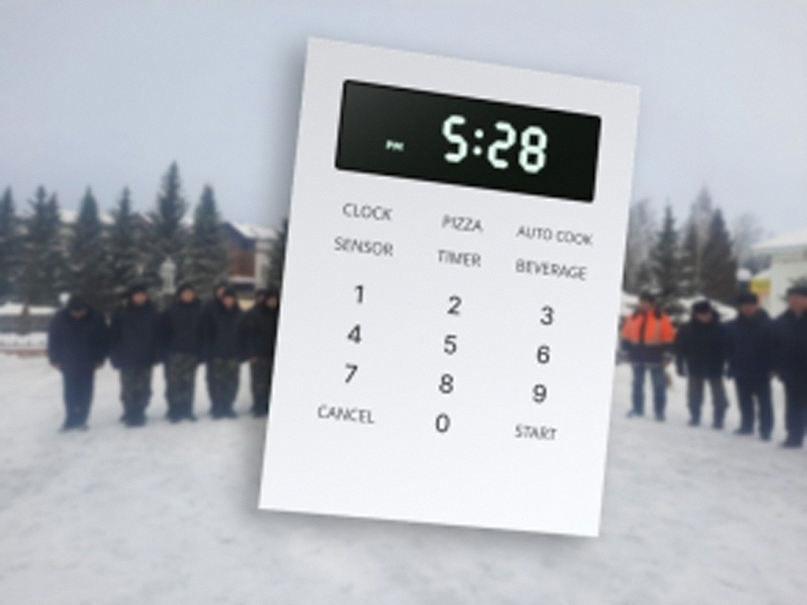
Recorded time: 5:28
